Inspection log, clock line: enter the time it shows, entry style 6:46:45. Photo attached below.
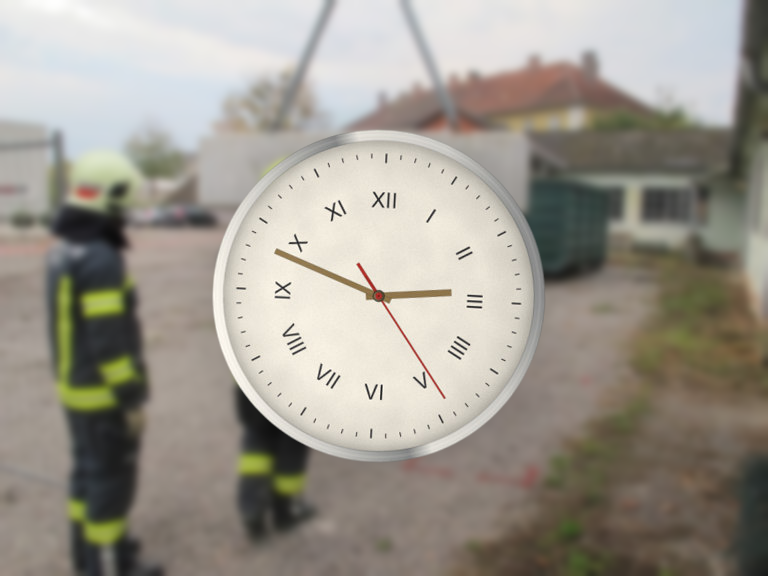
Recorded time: 2:48:24
